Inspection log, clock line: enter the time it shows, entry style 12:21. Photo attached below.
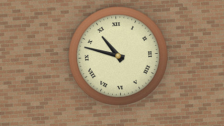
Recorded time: 10:48
